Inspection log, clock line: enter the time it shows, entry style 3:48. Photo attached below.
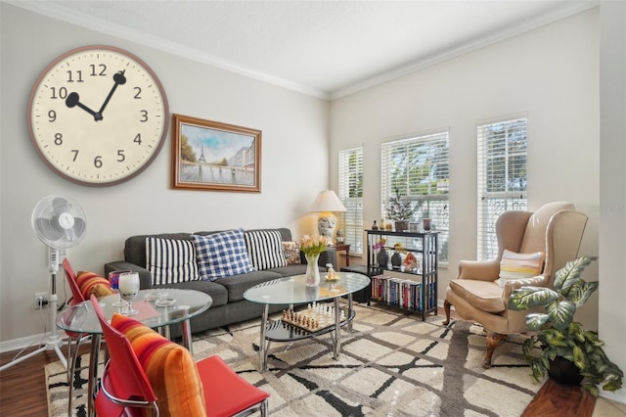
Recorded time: 10:05
